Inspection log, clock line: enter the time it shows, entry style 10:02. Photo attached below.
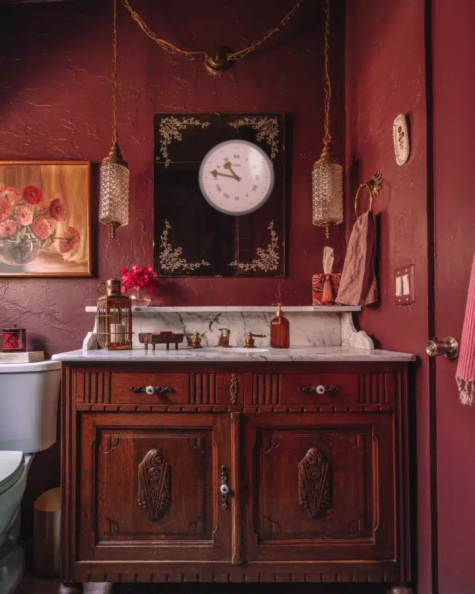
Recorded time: 10:47
